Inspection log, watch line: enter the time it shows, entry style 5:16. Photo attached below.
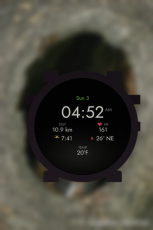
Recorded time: 4:52
